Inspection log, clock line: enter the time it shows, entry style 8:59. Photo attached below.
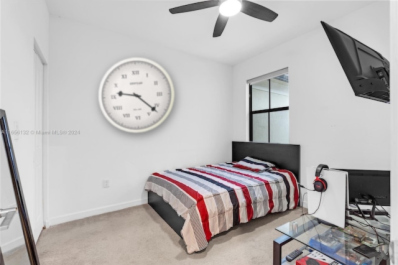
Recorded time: 9:22
